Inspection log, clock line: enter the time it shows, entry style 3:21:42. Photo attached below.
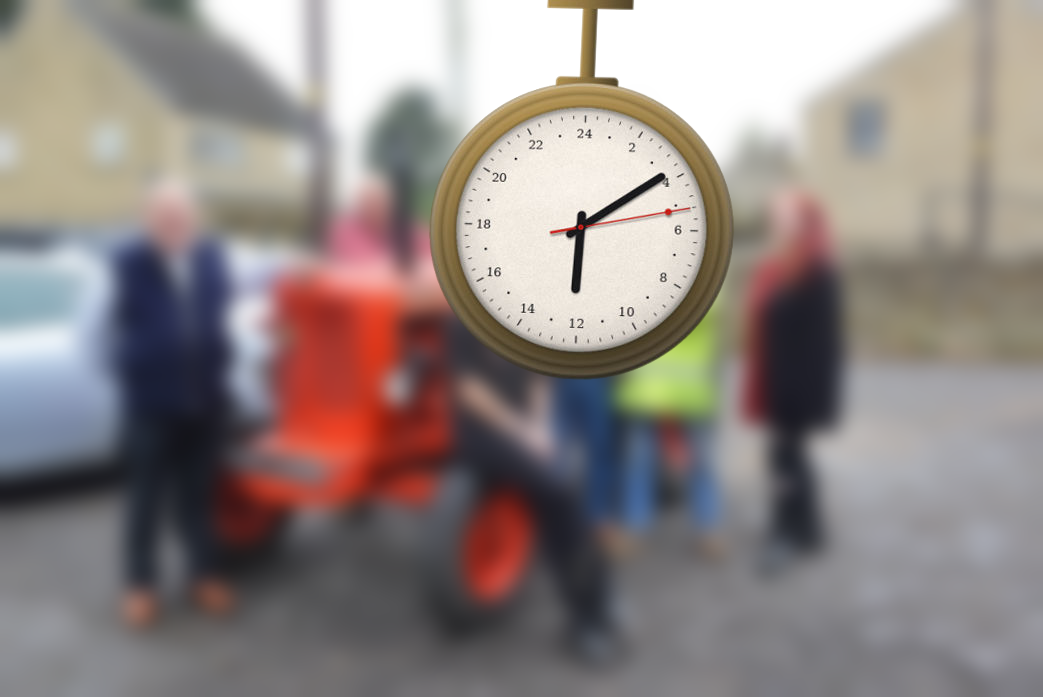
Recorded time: 12:09:13
